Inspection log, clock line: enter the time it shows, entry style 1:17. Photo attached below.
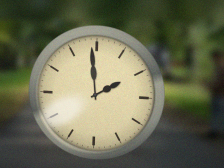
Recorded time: 1:59
